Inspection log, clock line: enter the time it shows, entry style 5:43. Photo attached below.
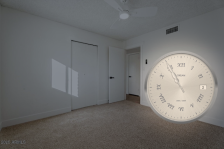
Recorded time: 10:55
